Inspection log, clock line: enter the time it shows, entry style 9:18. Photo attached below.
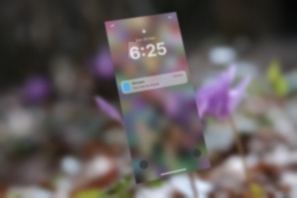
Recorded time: 6:25
